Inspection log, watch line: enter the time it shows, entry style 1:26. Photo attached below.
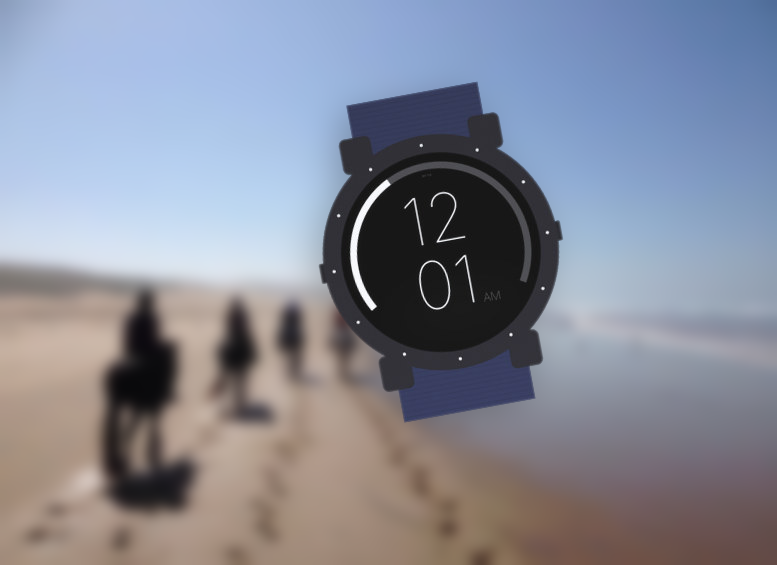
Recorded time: 12:01
